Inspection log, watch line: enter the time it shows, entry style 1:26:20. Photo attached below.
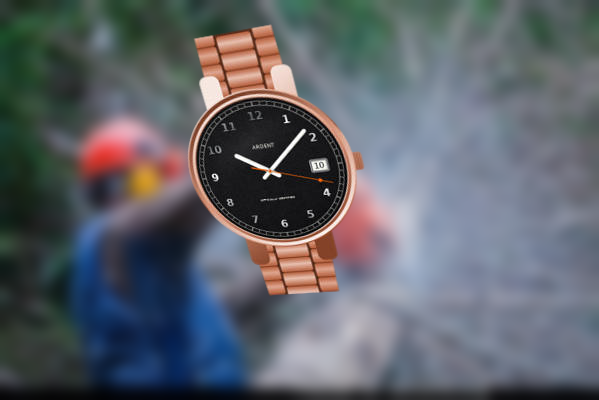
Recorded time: 10:08:18
